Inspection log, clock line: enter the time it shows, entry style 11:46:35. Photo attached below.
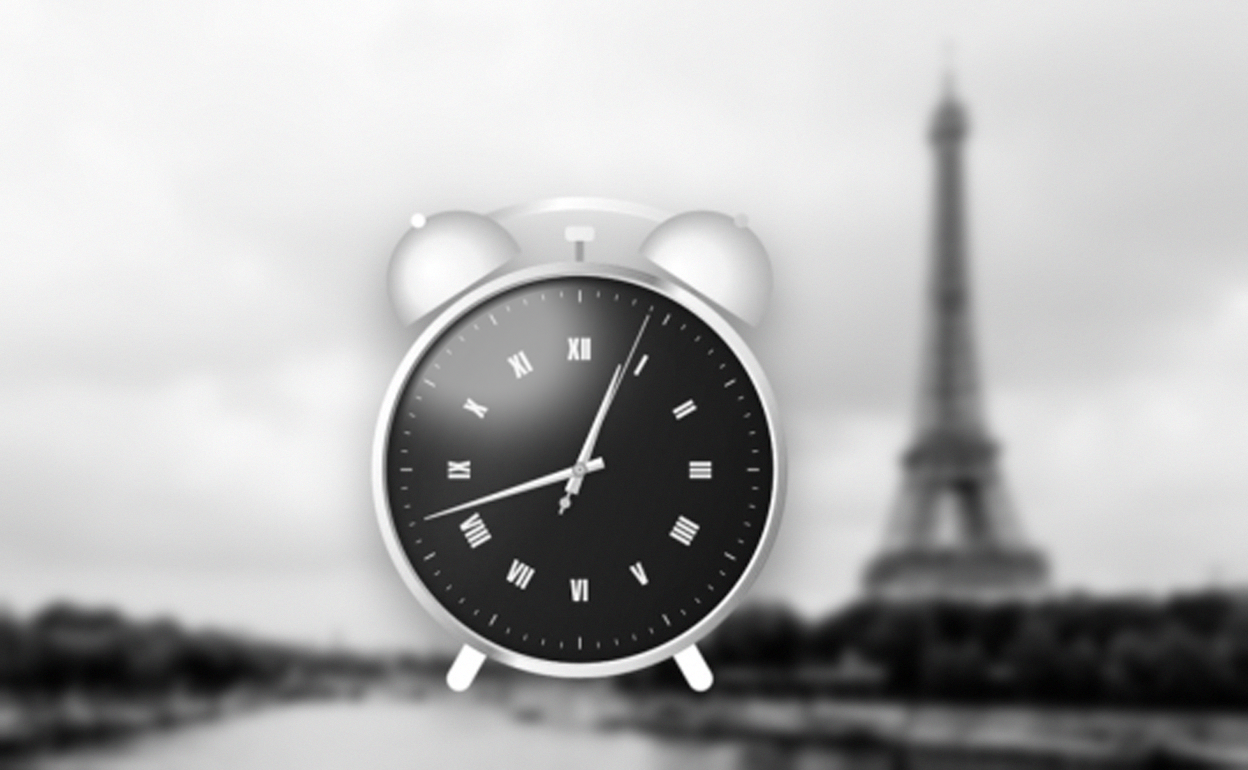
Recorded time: 12:42:04
